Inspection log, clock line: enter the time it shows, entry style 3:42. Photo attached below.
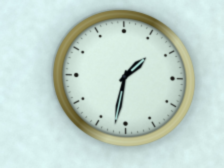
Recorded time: 1:32
